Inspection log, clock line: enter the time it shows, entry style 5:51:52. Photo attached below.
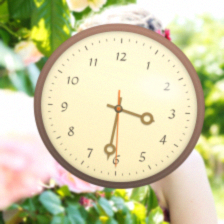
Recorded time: 3:31:30
